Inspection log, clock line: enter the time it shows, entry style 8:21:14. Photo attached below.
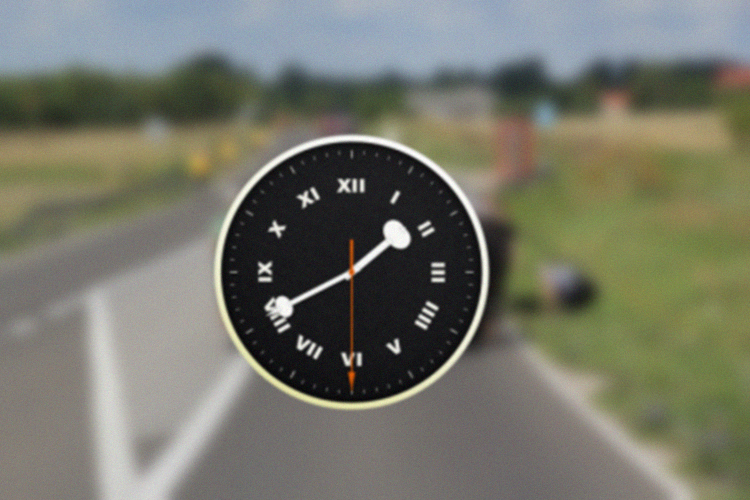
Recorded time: 1:40:30
